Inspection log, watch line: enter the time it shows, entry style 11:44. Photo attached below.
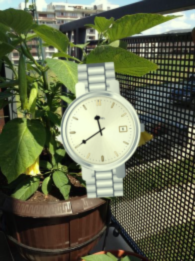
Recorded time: 11:40
